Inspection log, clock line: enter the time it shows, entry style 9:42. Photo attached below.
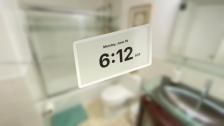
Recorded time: 6:12
